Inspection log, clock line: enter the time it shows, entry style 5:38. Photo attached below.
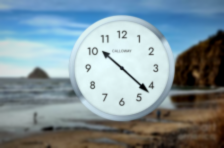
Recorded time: 10:22
